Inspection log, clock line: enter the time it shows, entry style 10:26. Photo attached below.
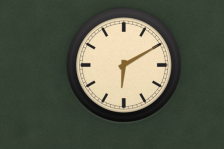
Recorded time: 6:10
